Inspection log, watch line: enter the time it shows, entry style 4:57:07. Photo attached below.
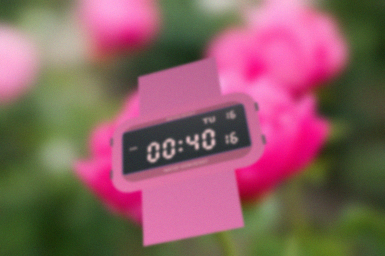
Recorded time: 0:40:16
